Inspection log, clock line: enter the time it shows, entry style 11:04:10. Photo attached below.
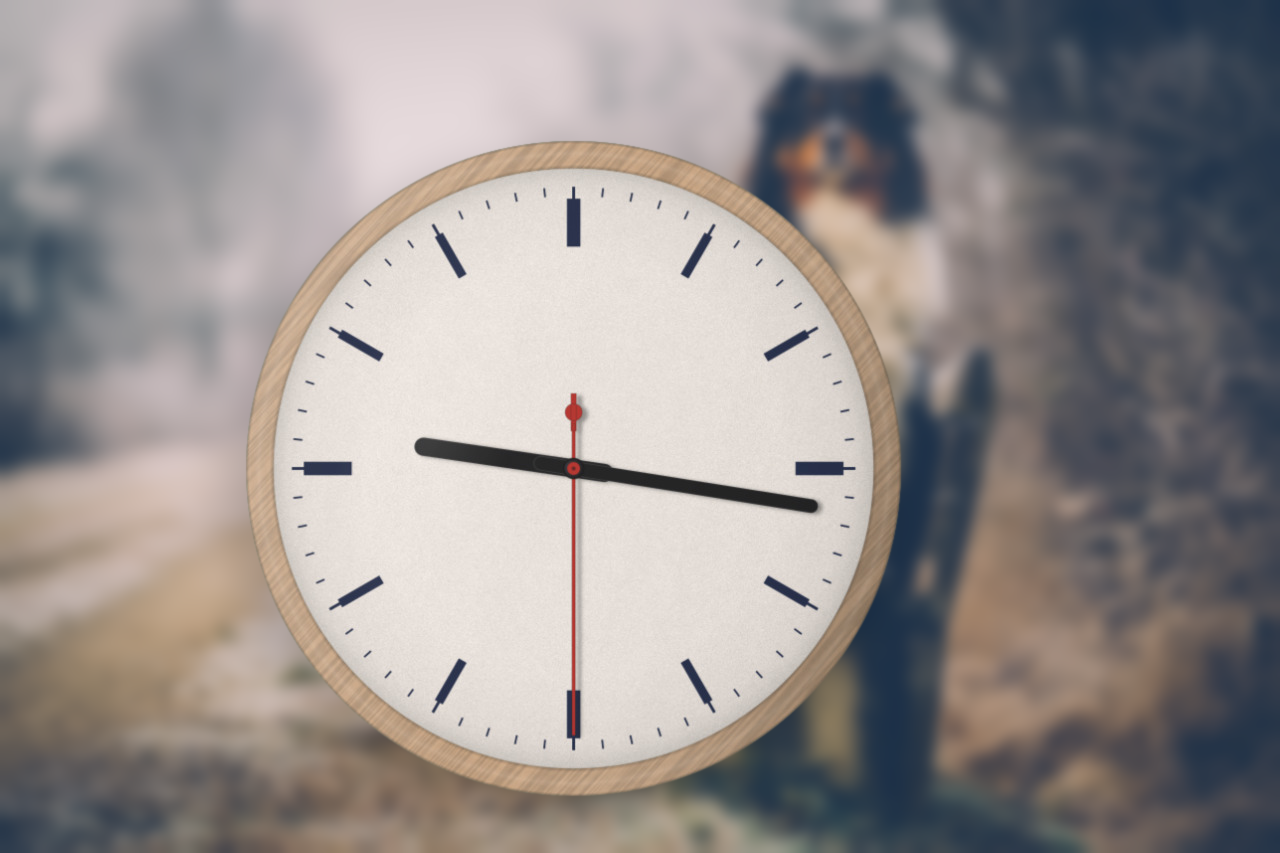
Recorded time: 9:16:30
